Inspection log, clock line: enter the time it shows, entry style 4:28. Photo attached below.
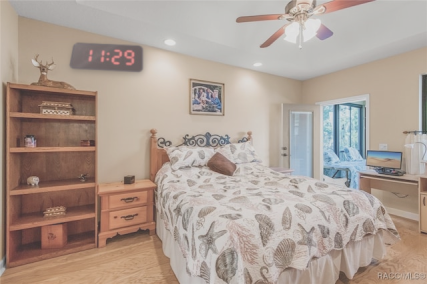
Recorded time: 11:29
